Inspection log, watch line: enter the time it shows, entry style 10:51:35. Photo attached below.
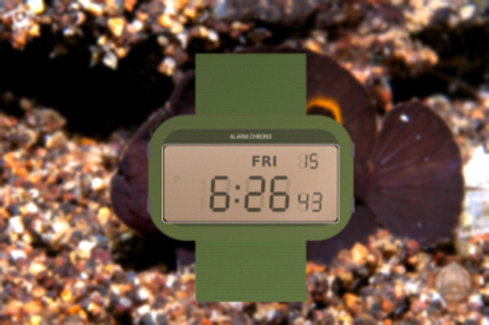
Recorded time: 6:26:43
